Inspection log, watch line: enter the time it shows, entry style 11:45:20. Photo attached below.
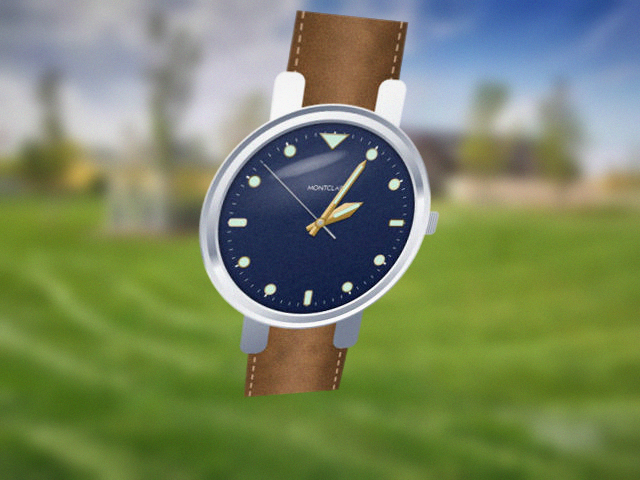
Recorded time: 2:04:52
